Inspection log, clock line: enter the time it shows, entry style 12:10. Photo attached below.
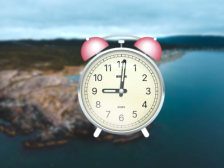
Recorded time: 9:01
